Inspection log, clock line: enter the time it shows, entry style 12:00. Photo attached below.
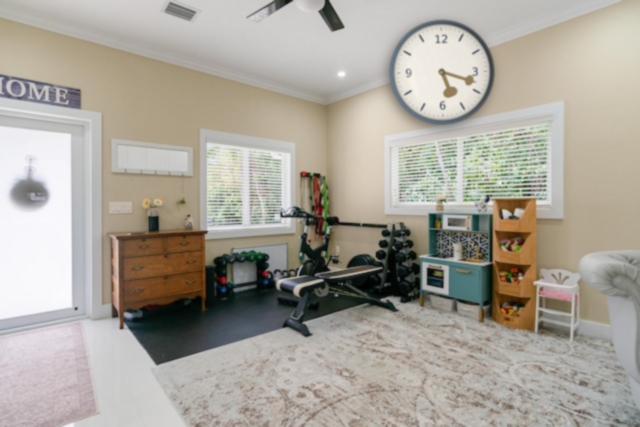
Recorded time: 5:18
